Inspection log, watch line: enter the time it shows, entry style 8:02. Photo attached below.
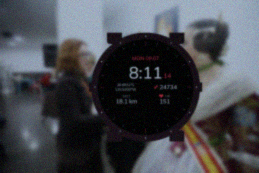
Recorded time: 8:11
